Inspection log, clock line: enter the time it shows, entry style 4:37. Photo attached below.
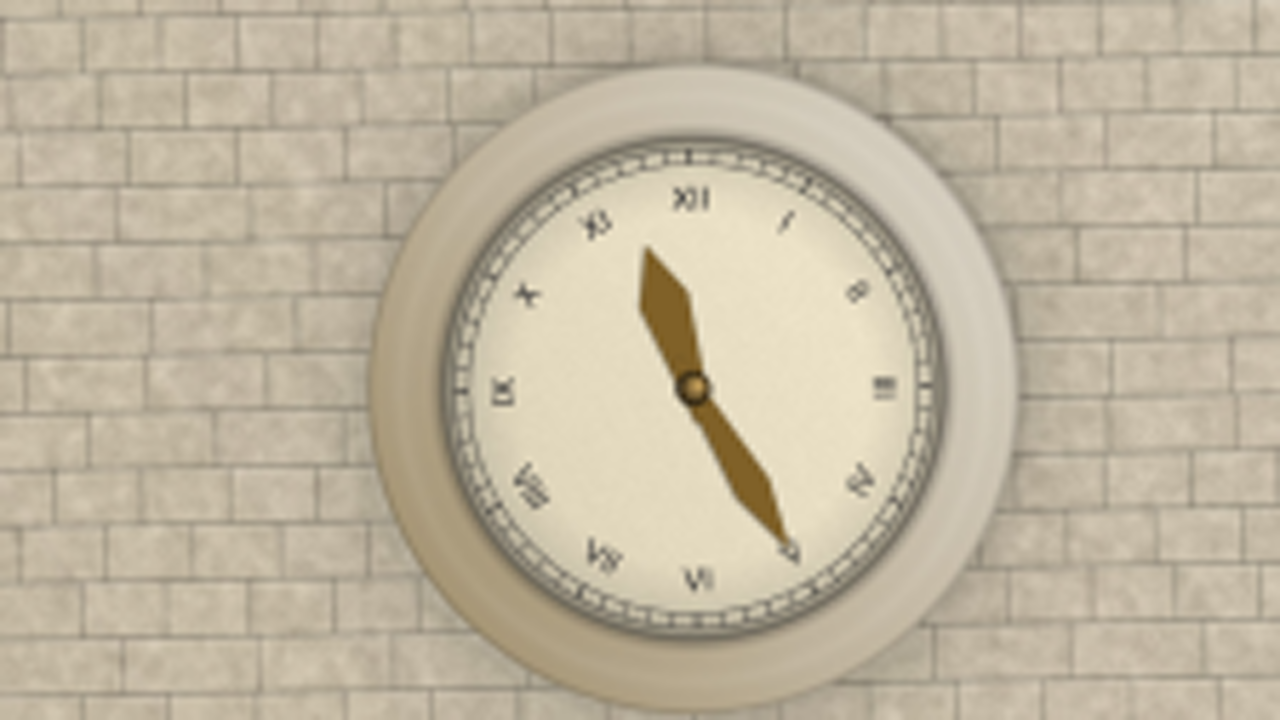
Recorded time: 11:25
